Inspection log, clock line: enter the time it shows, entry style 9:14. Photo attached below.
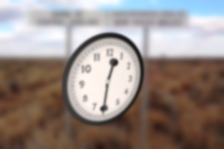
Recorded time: 12:31
